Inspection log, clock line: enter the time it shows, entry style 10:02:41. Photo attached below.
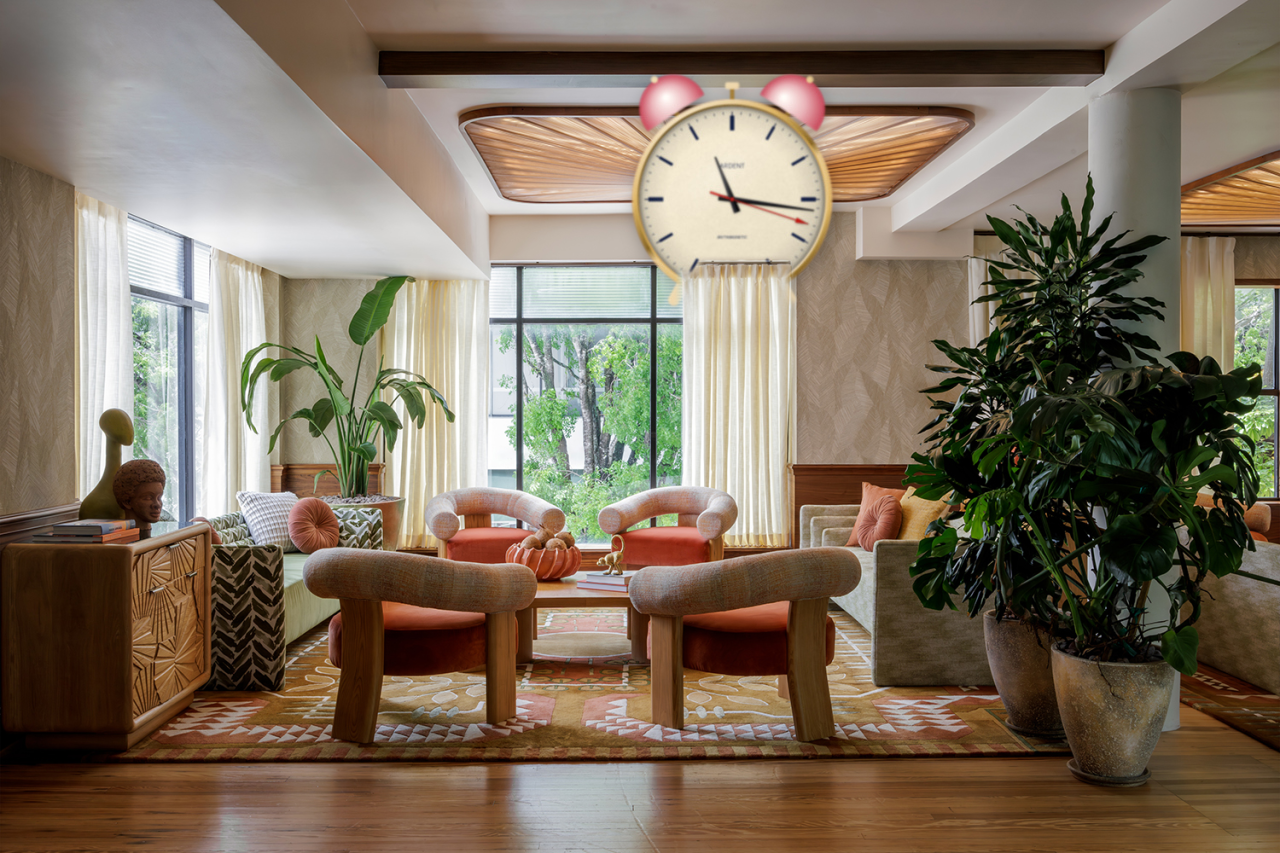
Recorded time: 11:16:18
